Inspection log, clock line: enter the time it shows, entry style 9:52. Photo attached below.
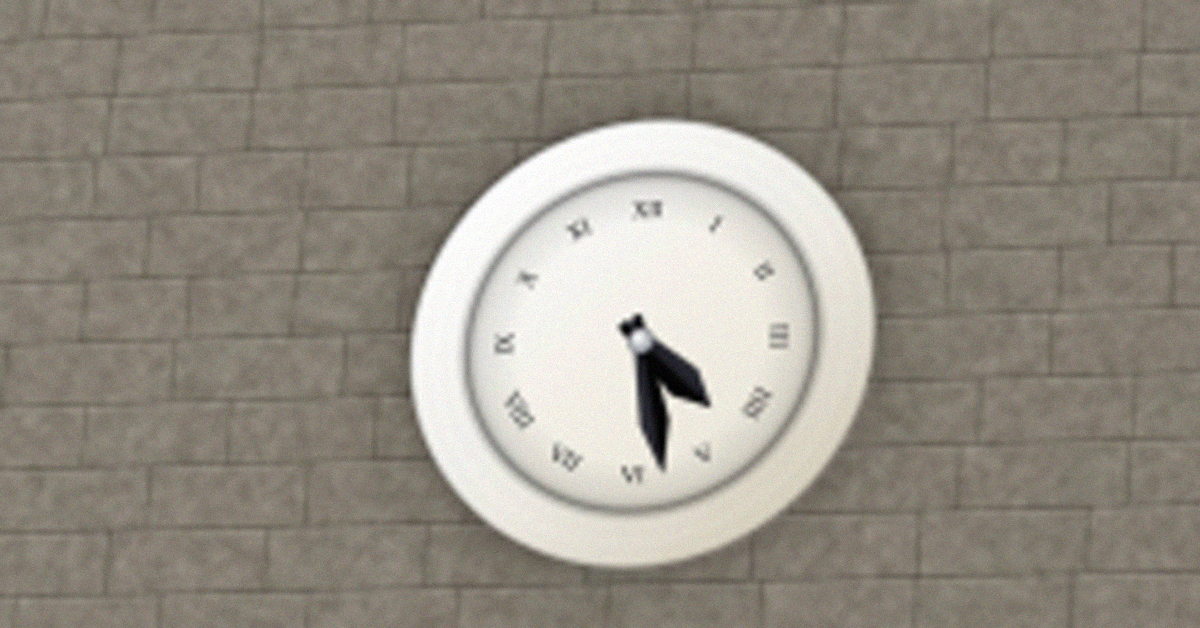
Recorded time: 4:28
